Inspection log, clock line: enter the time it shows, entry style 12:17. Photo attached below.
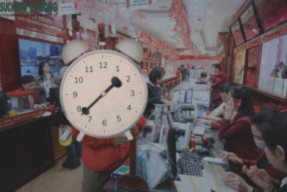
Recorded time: 1:38
